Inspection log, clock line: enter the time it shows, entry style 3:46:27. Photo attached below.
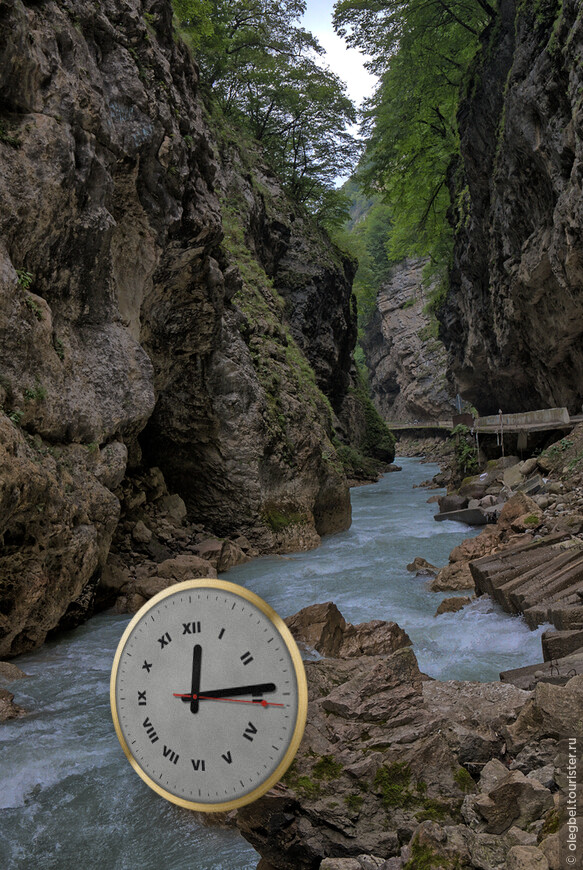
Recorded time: 12:14:16
